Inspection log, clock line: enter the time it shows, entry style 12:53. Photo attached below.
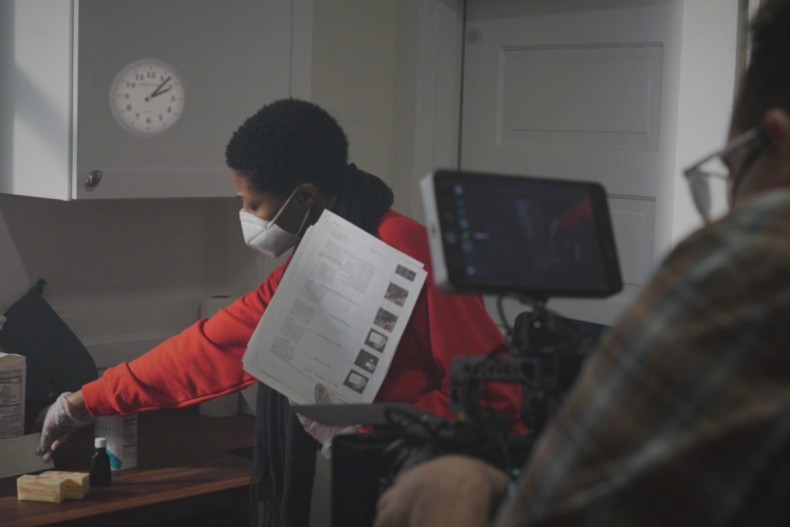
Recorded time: 2:07
